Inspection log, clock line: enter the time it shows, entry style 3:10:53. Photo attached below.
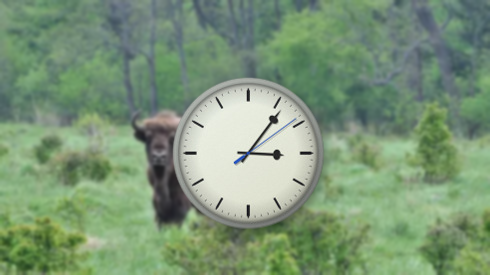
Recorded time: 3:06:09
